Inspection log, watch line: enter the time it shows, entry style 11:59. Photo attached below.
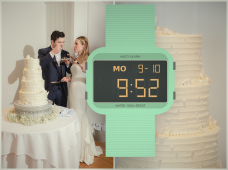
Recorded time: 9:52
